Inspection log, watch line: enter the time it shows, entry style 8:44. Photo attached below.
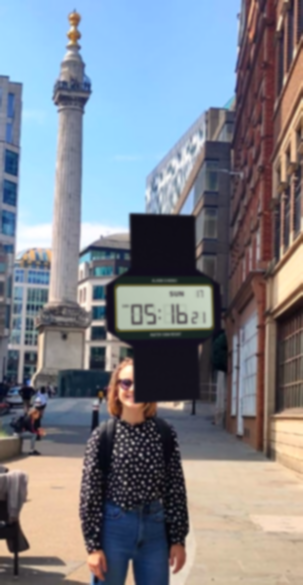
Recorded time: 5:16
